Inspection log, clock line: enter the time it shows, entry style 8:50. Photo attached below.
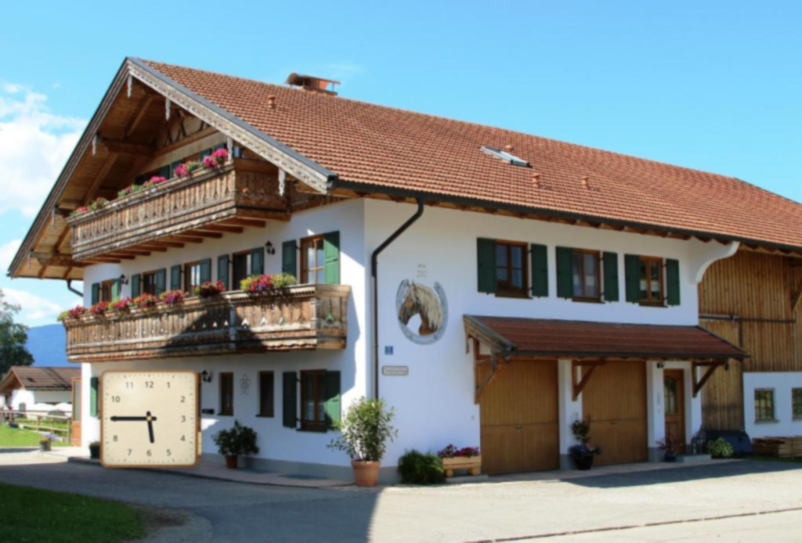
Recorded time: 5:45
